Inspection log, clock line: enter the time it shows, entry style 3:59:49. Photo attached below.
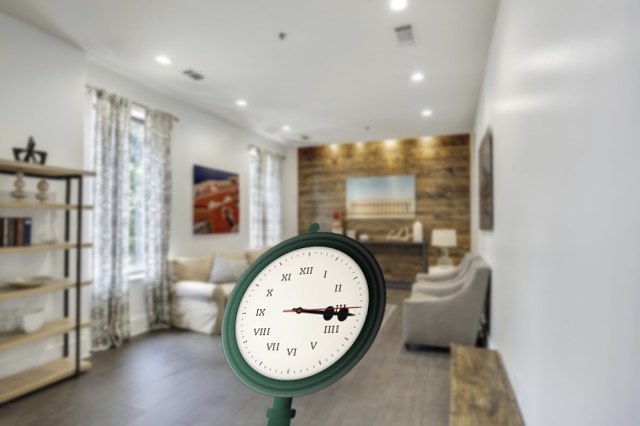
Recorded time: 3:16:15
